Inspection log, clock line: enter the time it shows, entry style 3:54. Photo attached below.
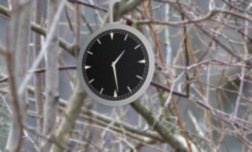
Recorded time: 1:29
